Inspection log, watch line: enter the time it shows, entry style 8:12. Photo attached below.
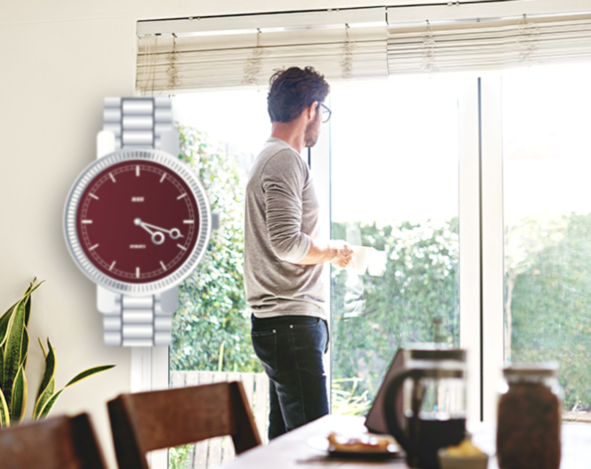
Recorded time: 4:18
